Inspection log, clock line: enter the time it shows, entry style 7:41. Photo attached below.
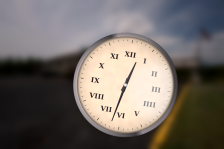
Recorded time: 12:32
